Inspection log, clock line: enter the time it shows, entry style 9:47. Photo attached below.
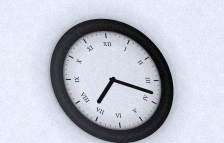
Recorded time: 7:18
